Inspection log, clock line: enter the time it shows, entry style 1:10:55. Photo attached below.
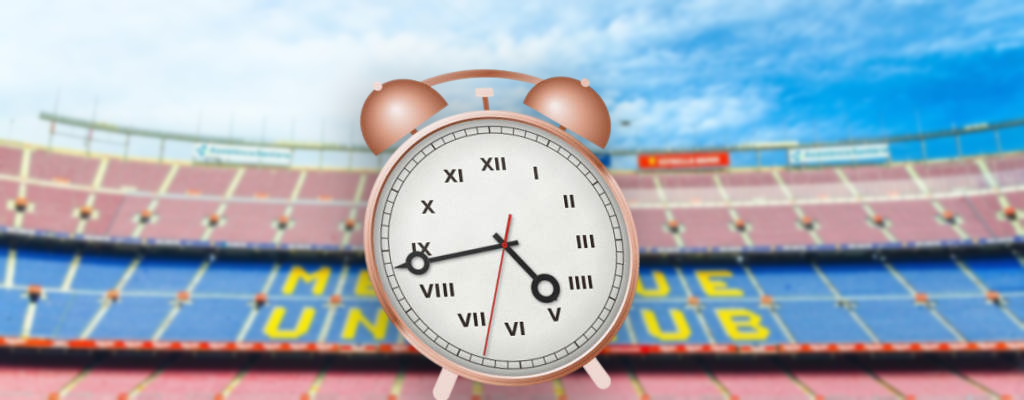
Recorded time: 4:43:33
